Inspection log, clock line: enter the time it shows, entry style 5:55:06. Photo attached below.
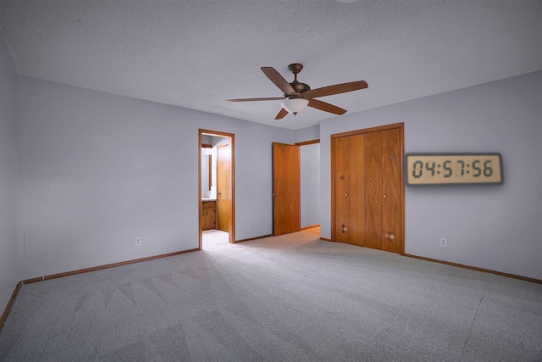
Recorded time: 4:57:56
